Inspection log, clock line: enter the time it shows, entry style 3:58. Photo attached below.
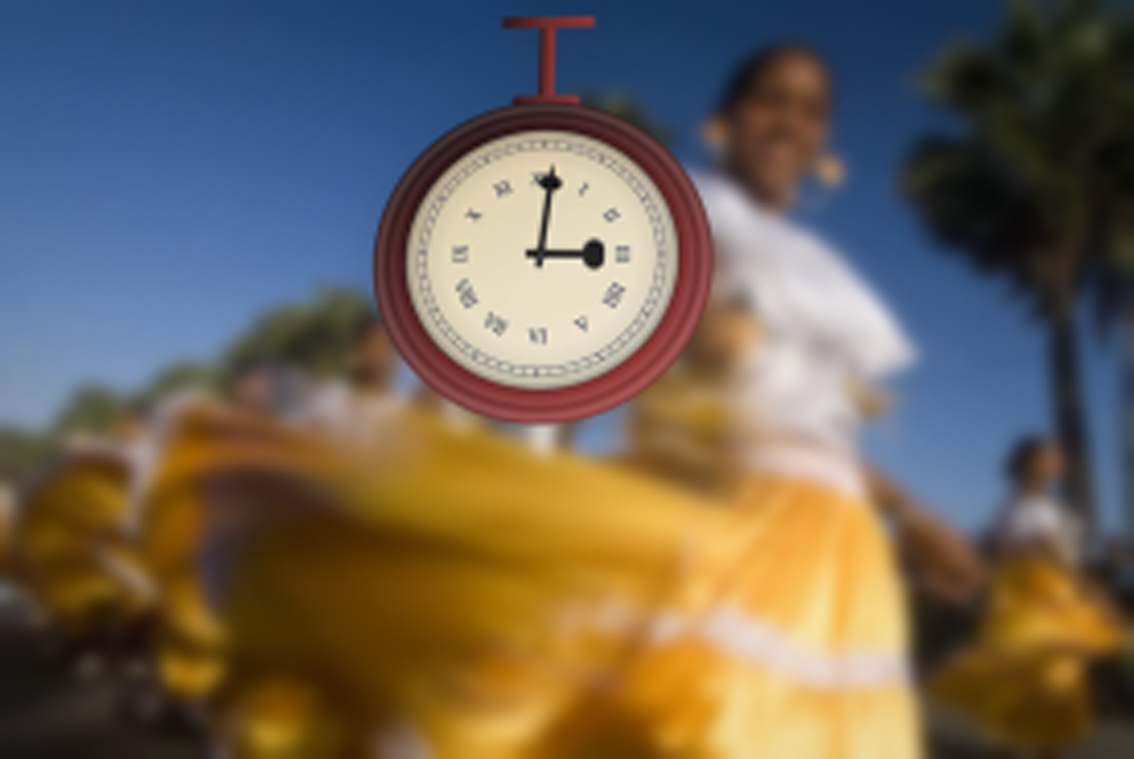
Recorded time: 3:01
